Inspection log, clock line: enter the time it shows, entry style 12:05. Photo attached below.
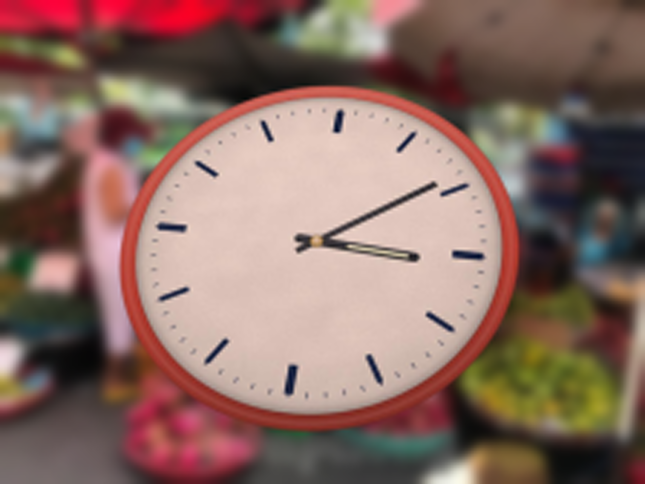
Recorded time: 3:09
